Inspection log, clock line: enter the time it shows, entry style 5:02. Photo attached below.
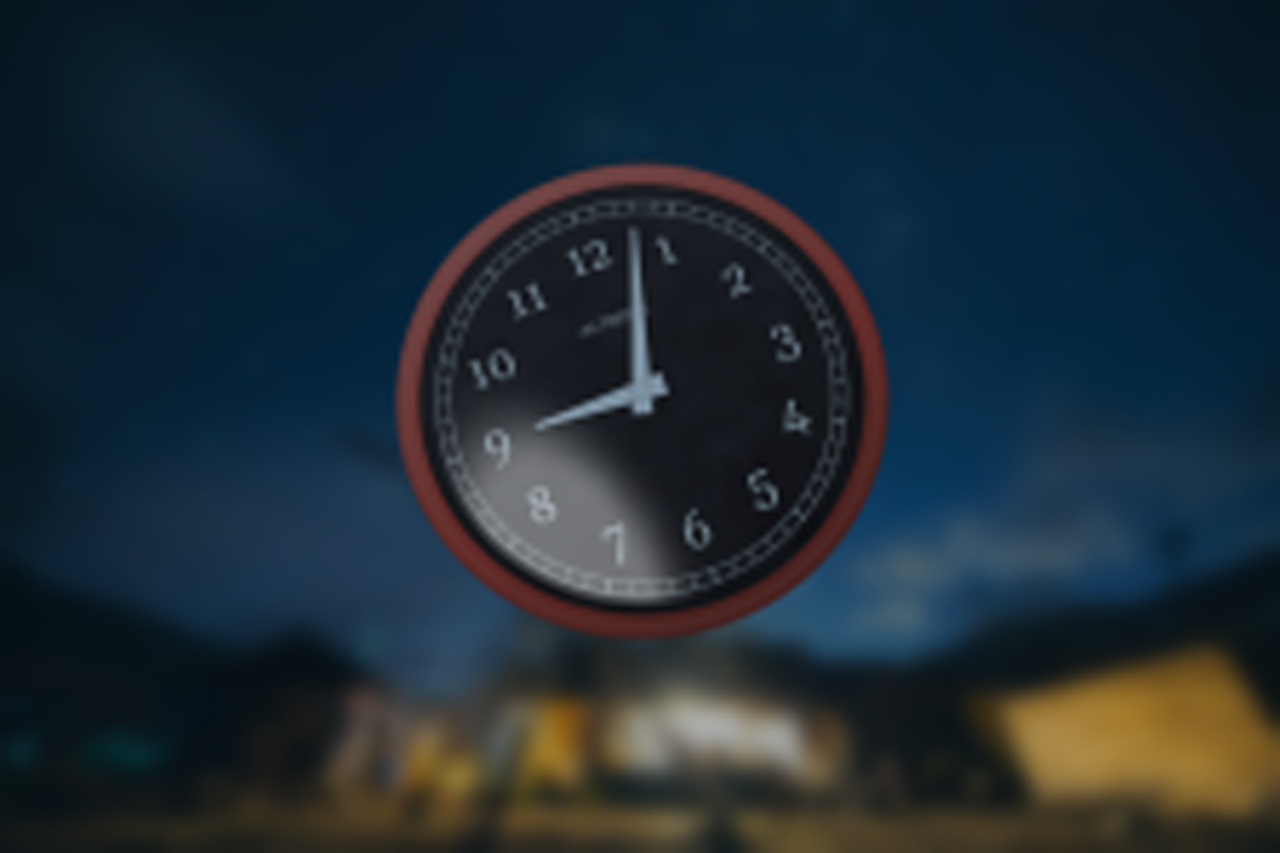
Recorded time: 9:03
